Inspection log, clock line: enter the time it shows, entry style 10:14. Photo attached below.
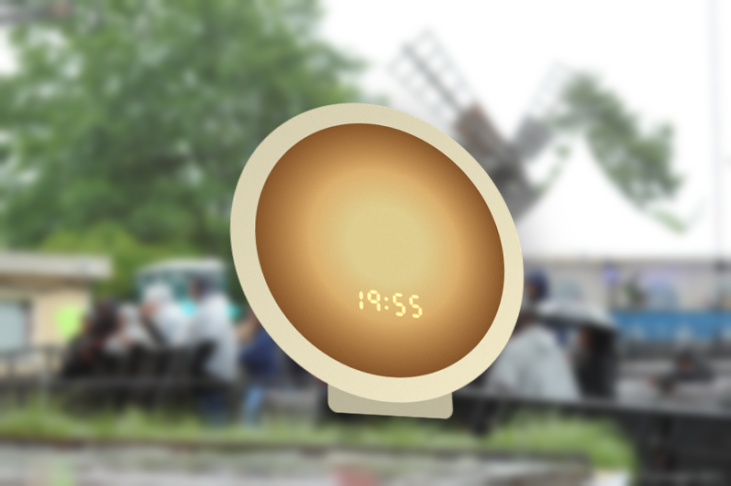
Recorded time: 19:55
